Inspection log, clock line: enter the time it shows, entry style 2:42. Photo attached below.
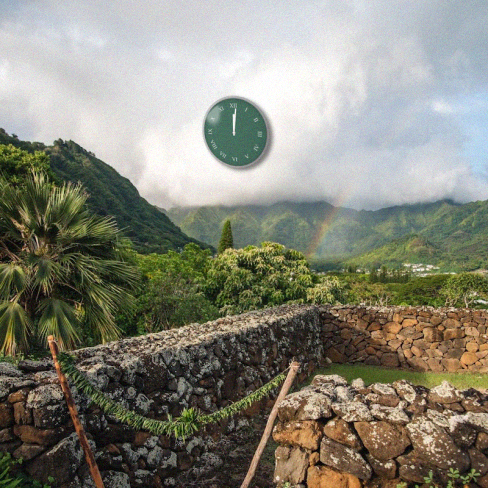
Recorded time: 12:01
